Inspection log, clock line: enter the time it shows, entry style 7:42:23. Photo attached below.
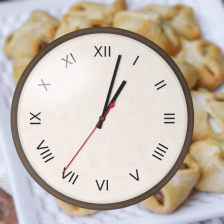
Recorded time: 1:02:36
